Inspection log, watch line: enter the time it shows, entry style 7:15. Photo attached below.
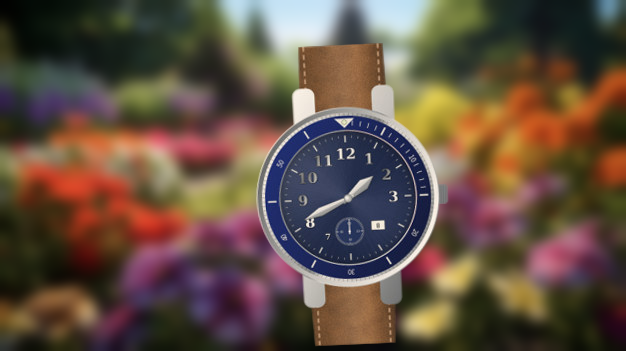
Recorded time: 1:41
